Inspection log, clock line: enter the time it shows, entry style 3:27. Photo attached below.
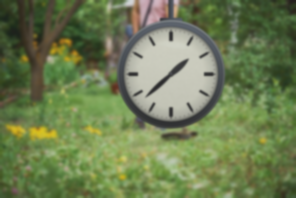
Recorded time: 1:38
